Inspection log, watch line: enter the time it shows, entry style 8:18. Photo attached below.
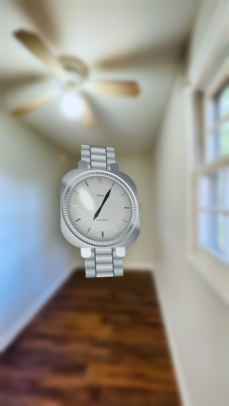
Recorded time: 7:05
